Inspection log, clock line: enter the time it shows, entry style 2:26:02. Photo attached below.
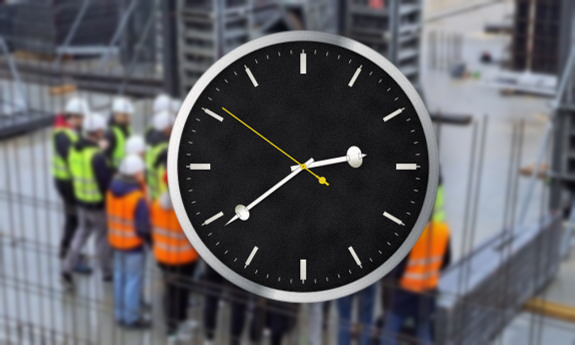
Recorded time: 2:38:51
